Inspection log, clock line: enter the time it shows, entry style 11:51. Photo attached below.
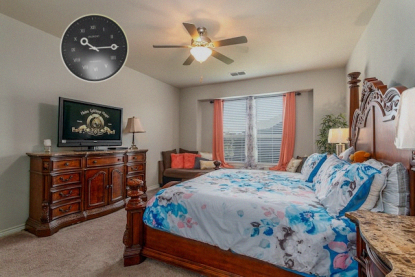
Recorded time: 10:15
